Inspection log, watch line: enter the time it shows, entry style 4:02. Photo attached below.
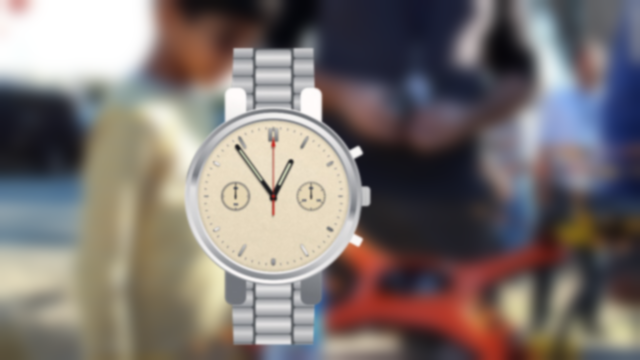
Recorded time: 12:54
